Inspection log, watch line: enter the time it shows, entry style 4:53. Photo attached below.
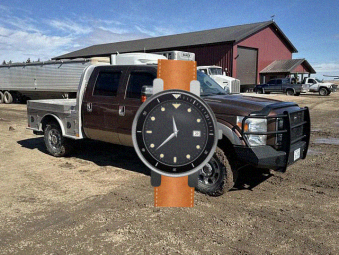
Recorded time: 11:38
